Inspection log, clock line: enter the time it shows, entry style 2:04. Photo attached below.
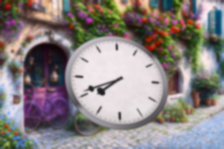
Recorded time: 7:41
